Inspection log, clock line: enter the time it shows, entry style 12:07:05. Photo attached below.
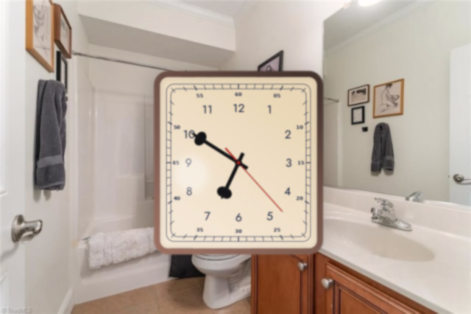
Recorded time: 6:50:23
